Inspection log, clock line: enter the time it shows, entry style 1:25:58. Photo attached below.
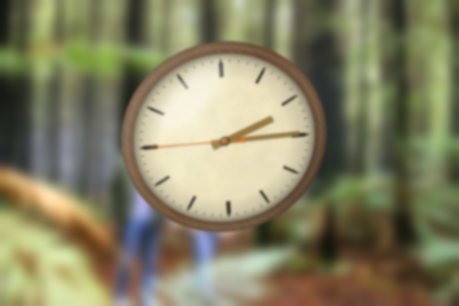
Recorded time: 2:14:45
